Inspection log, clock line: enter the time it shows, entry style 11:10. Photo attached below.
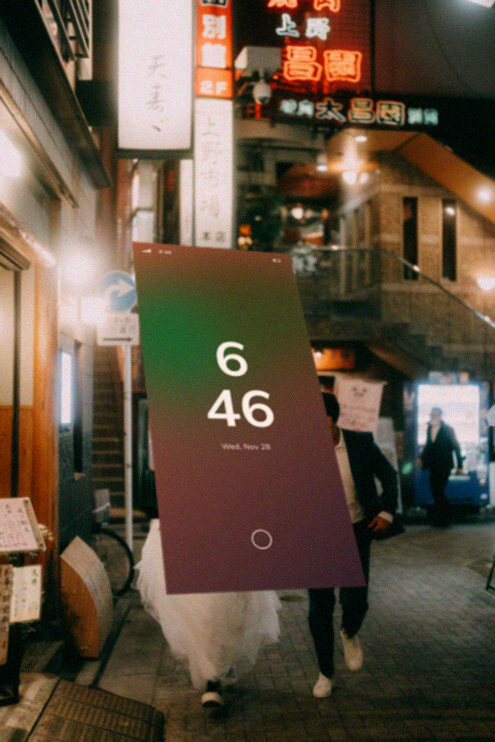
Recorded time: 6:46
